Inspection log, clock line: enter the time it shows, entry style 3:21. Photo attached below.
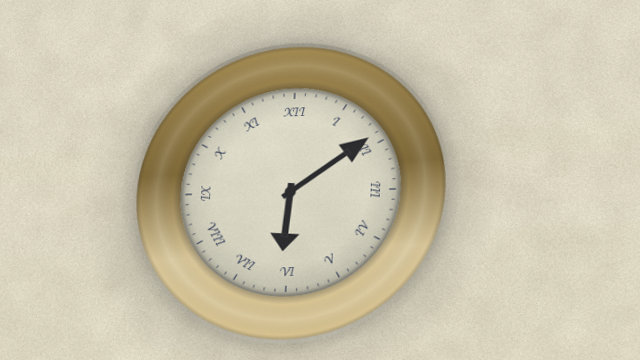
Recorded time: 6:09
